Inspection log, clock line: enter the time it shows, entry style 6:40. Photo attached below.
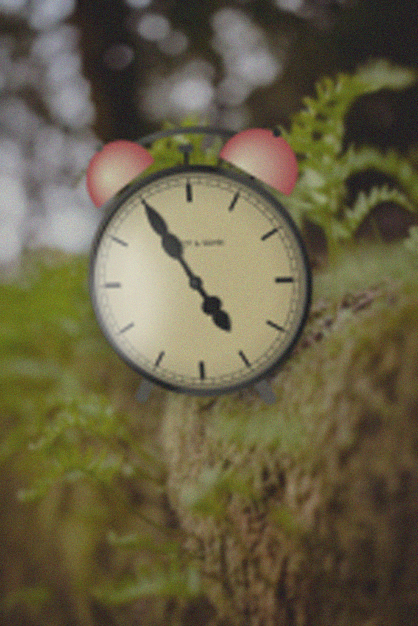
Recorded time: 4:55
